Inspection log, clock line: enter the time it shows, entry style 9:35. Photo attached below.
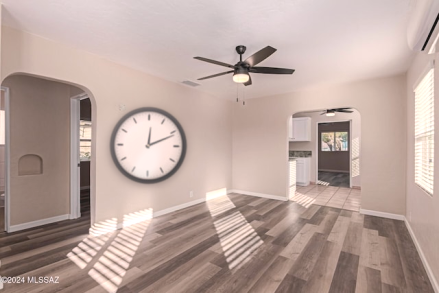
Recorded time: 12:11
